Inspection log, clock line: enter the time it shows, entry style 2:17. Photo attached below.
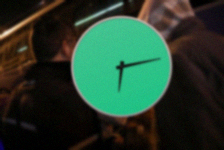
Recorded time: 6:13
